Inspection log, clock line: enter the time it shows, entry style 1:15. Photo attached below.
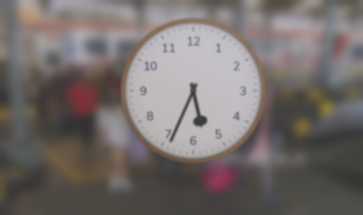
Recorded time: 5:34
